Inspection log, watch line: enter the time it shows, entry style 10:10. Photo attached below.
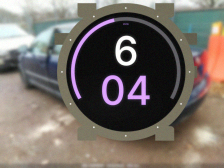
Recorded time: 6:04
